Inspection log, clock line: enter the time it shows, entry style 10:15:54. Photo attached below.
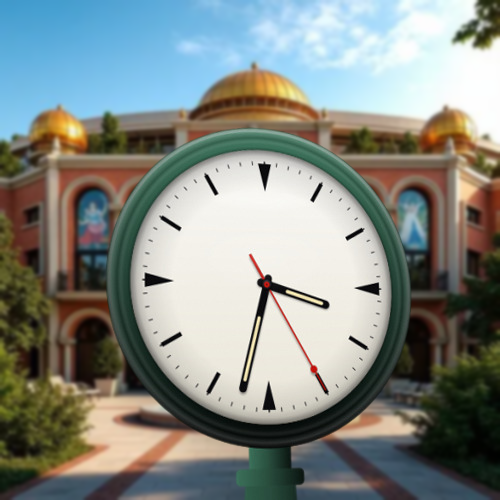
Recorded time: 3:32:25
